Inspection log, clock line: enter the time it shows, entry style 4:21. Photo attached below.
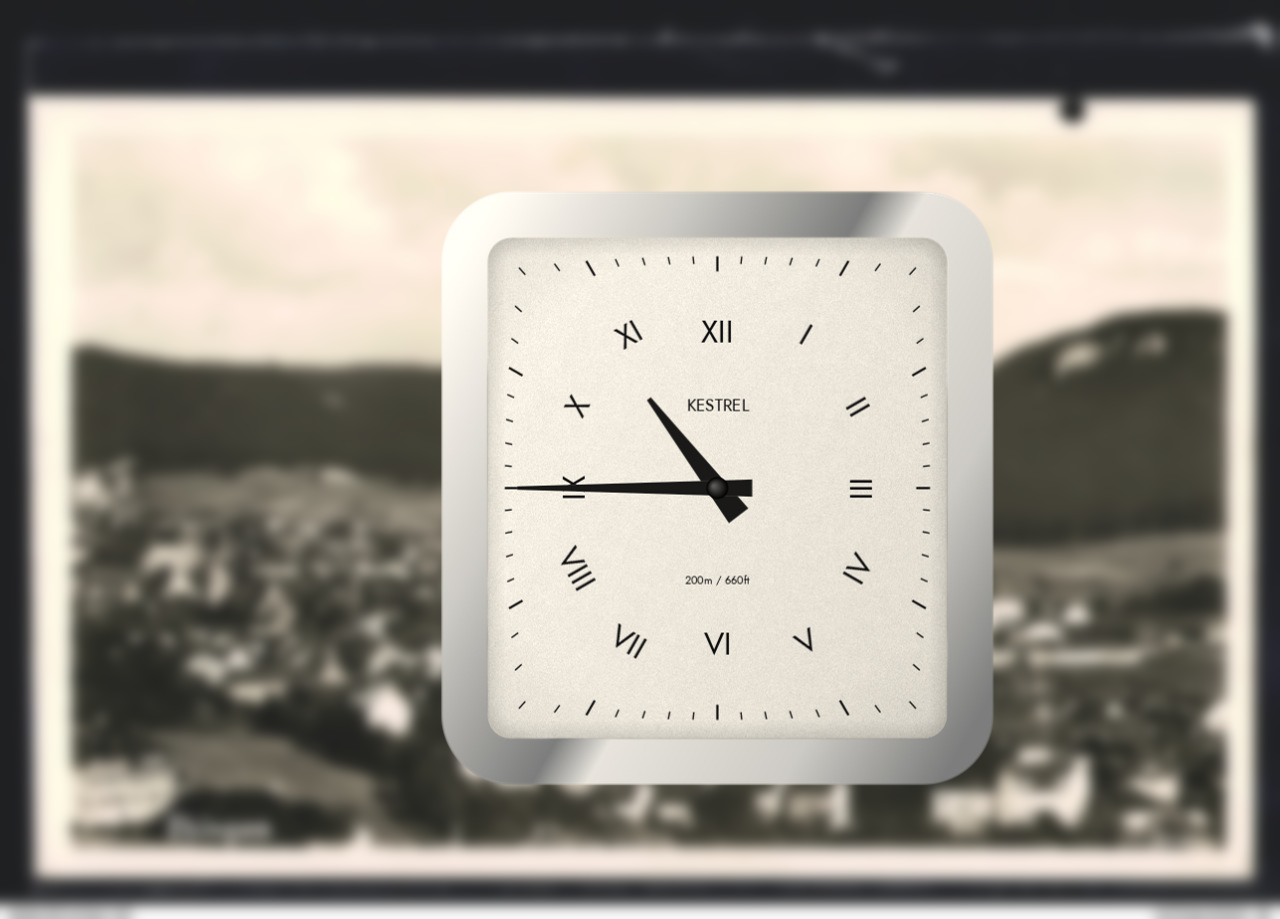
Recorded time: 10:45
